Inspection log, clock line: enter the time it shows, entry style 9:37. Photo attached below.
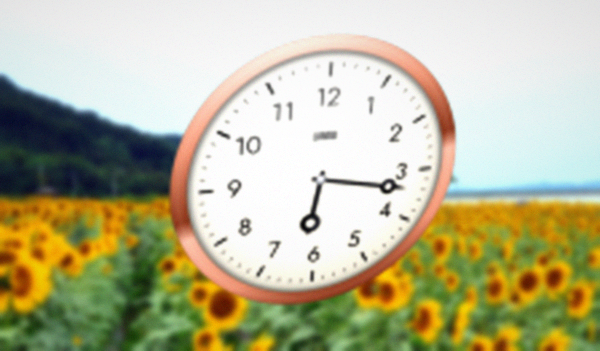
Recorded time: 6:17
